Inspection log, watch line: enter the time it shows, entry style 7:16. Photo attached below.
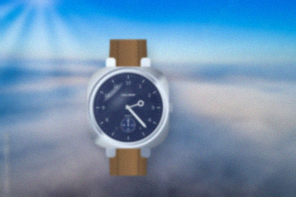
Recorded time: 2:23
